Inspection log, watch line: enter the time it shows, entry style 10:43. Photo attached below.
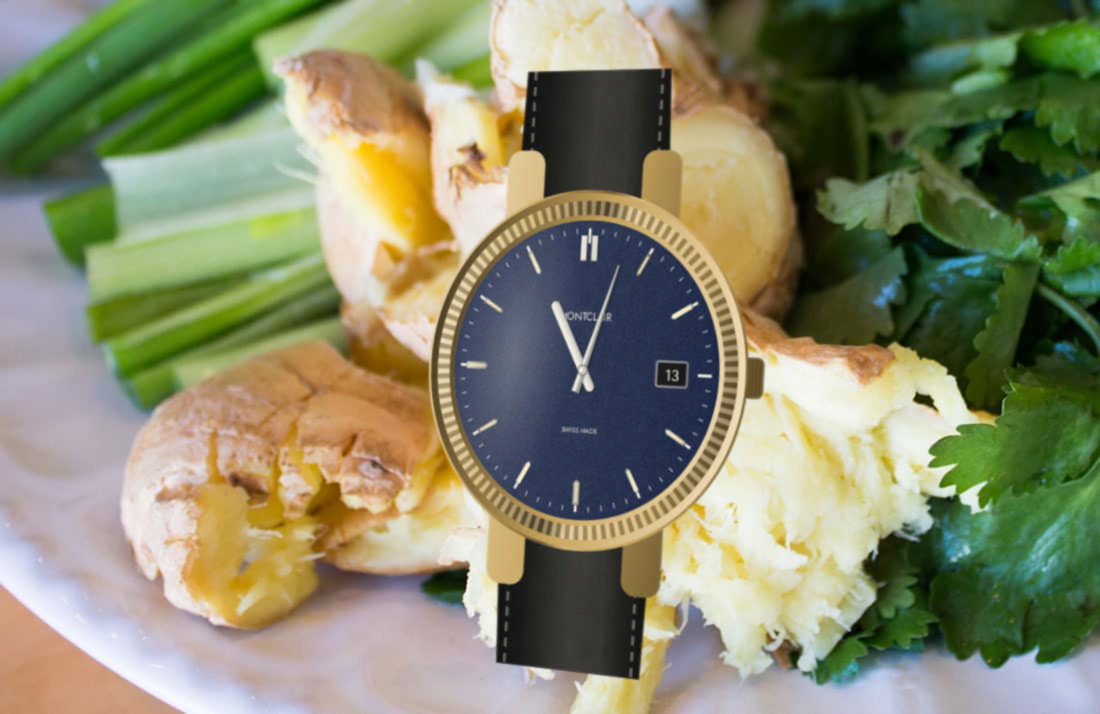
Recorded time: 11:03
